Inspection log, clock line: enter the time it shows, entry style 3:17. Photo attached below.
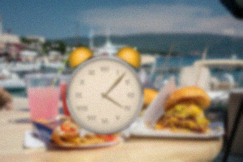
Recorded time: 4:07
